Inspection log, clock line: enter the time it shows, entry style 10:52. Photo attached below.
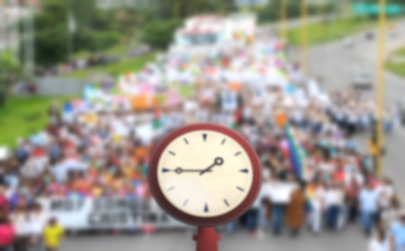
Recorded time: 1:45
